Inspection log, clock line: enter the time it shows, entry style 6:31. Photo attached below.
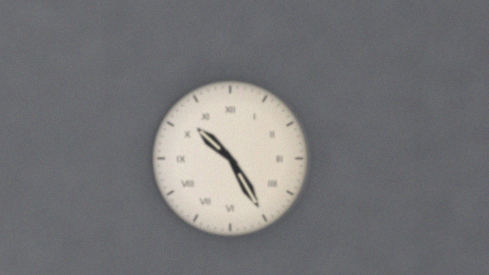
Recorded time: 10:25
